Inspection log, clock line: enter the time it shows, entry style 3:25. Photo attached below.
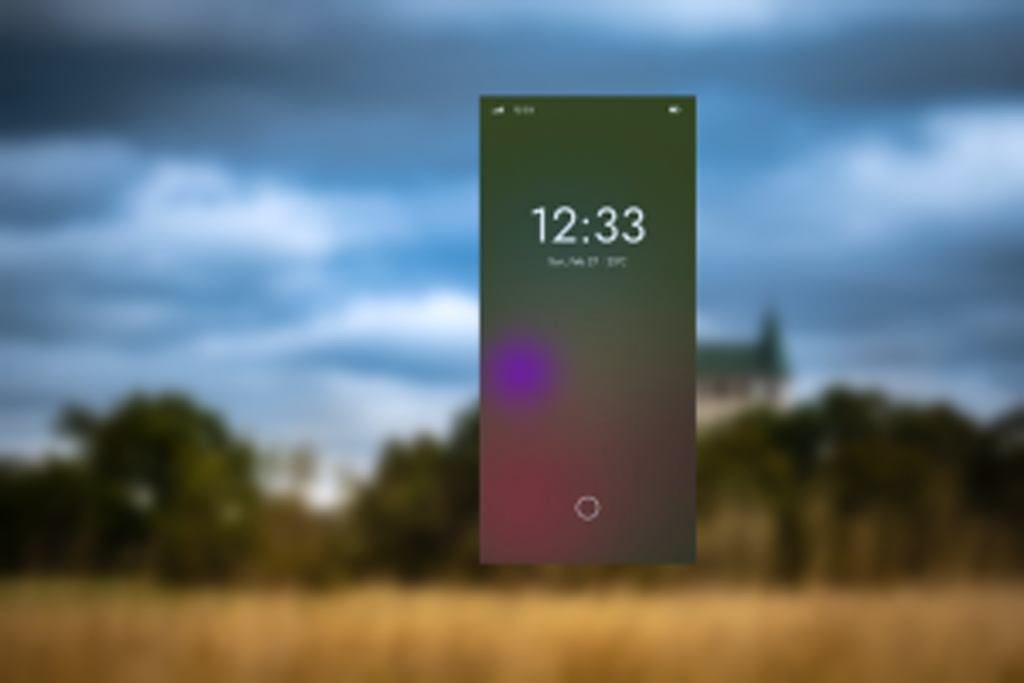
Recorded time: 12:33
